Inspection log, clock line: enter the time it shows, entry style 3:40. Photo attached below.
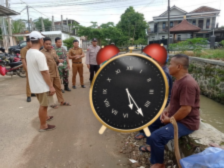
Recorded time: 5:24
